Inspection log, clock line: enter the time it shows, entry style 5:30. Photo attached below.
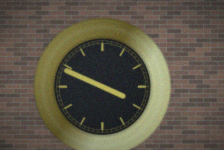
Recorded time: 3:49
